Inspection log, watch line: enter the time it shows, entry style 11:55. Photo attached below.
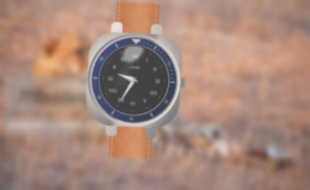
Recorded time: 9:35
